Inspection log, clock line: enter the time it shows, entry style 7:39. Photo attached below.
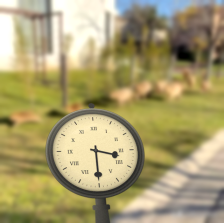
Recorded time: 3:30
